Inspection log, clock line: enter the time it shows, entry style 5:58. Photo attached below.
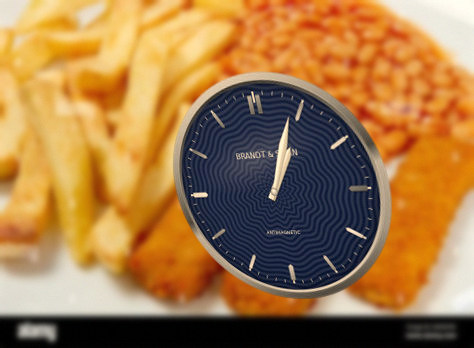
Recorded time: 1:04
